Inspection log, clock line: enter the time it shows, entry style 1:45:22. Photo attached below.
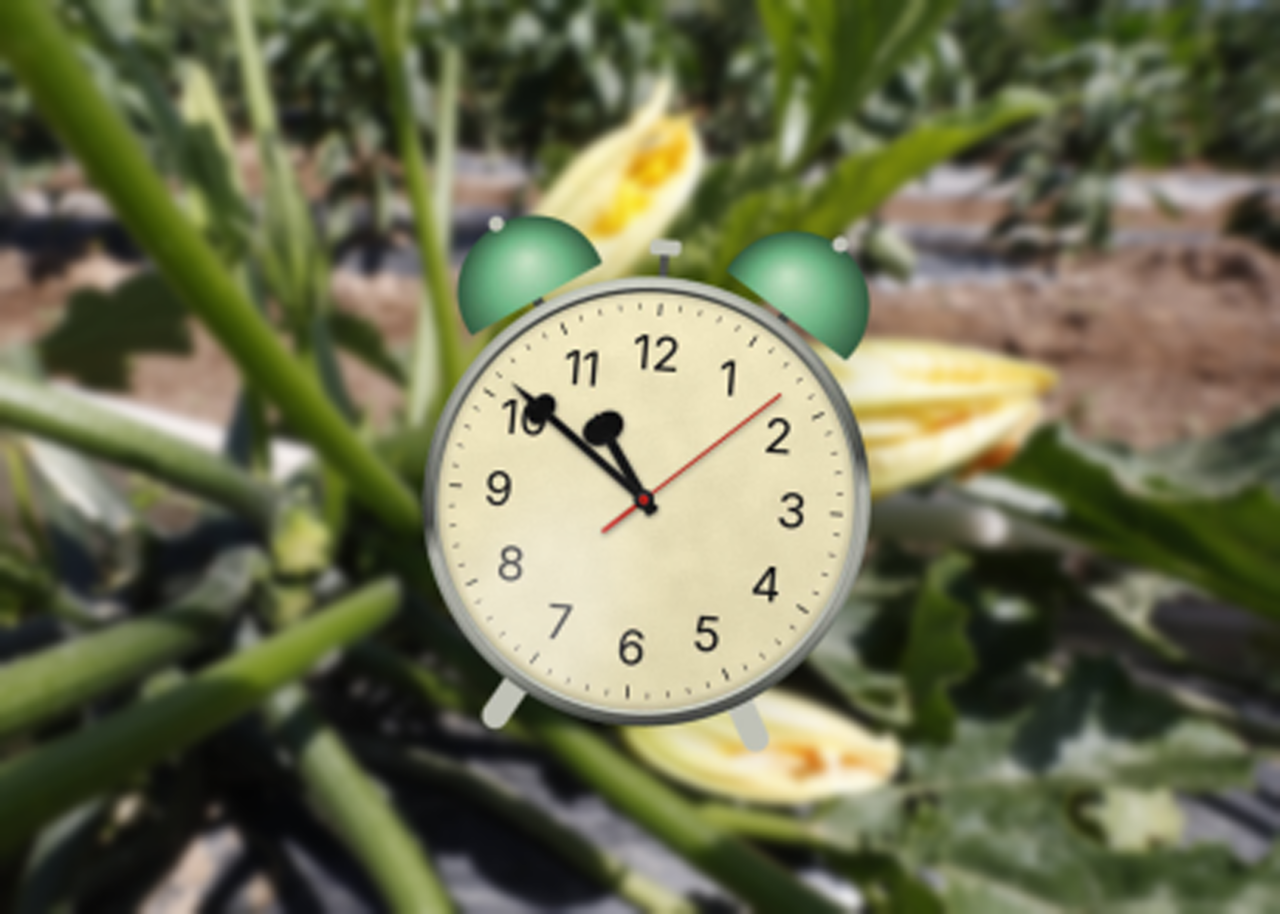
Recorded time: 10:51:08
